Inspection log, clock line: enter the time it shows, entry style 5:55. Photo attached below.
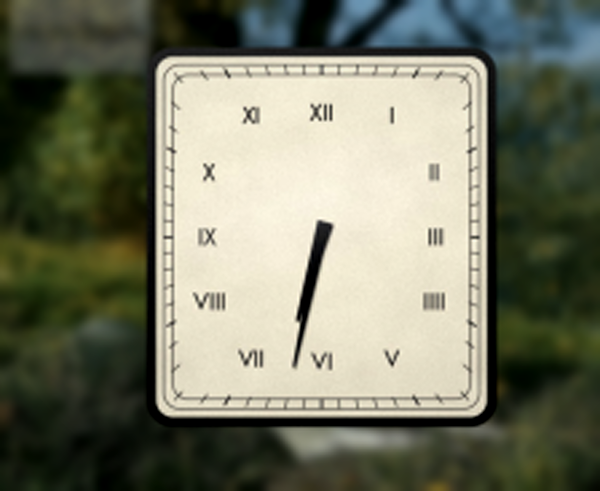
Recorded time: 6:32
